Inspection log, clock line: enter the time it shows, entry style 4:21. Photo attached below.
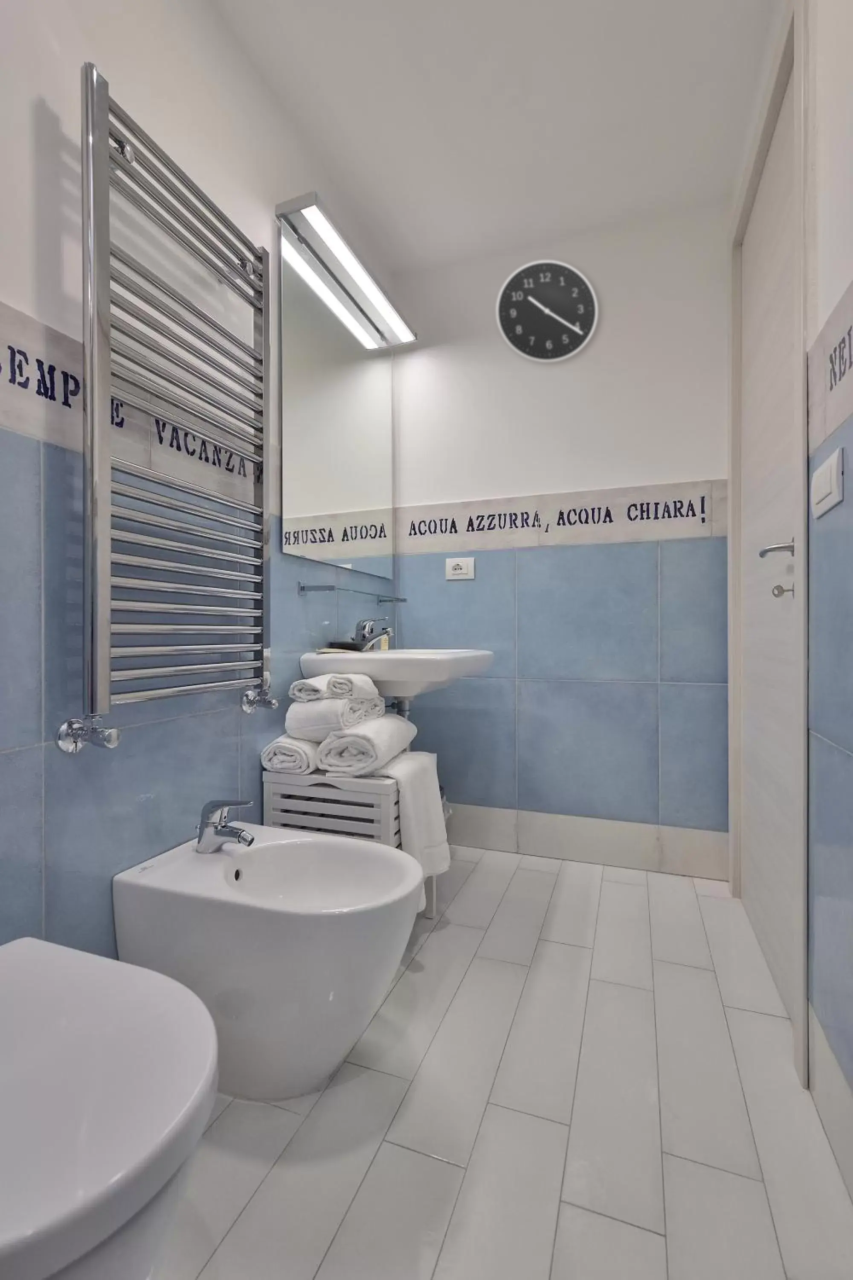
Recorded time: 10:21
